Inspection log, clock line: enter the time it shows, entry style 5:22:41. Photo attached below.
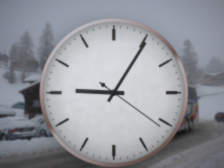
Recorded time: 9:05:21
